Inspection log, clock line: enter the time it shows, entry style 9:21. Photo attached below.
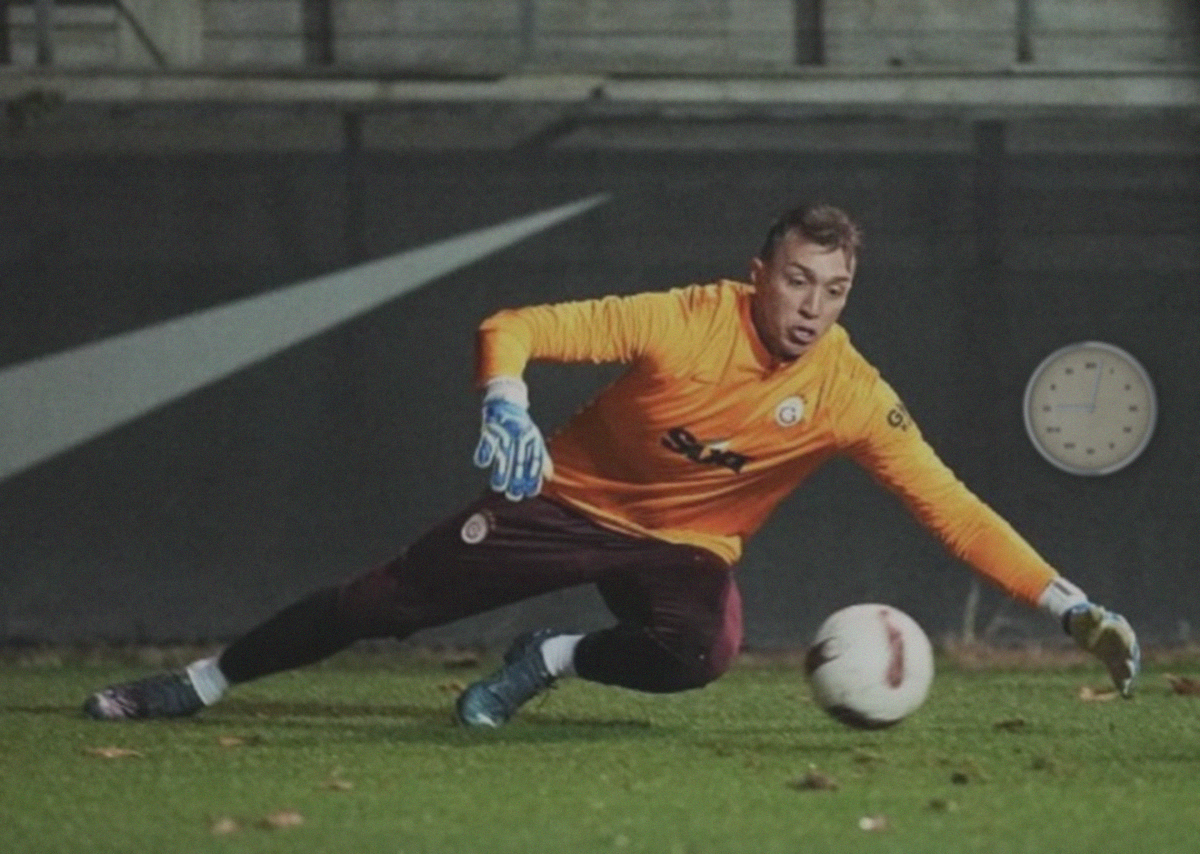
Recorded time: 9:02
